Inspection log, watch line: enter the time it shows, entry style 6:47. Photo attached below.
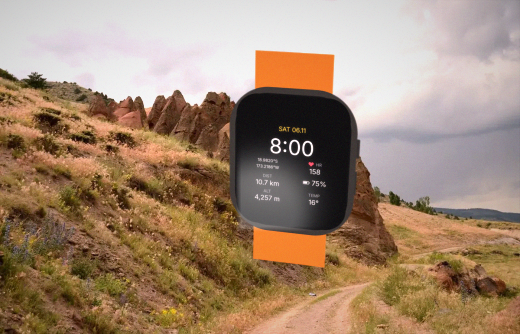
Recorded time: 8:00
